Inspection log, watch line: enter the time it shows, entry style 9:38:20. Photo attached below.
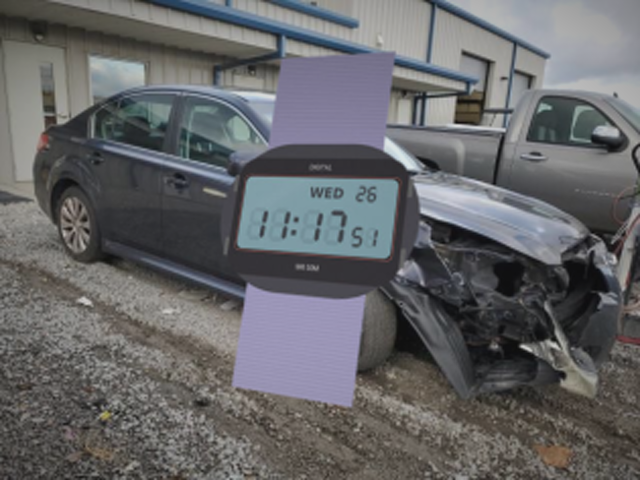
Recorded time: 11:17:51
